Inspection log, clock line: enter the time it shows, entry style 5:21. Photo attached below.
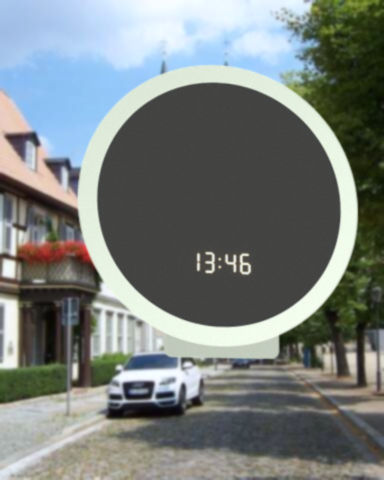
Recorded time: 13:46
